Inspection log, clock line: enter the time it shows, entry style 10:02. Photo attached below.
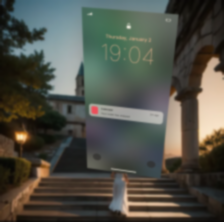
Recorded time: 19:04
